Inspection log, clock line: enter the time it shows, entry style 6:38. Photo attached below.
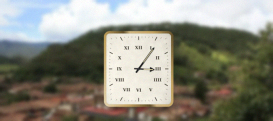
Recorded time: 3:06
